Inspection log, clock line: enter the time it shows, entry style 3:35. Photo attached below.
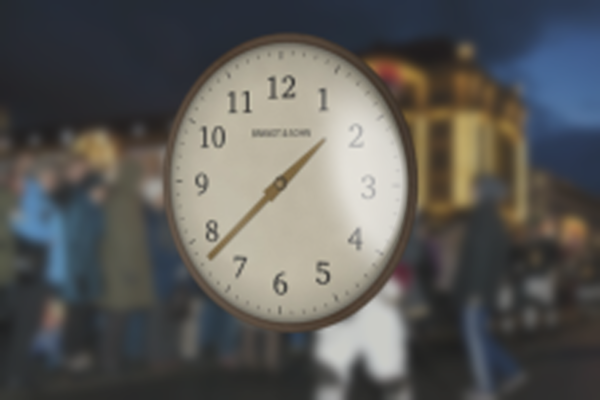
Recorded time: 1:38
